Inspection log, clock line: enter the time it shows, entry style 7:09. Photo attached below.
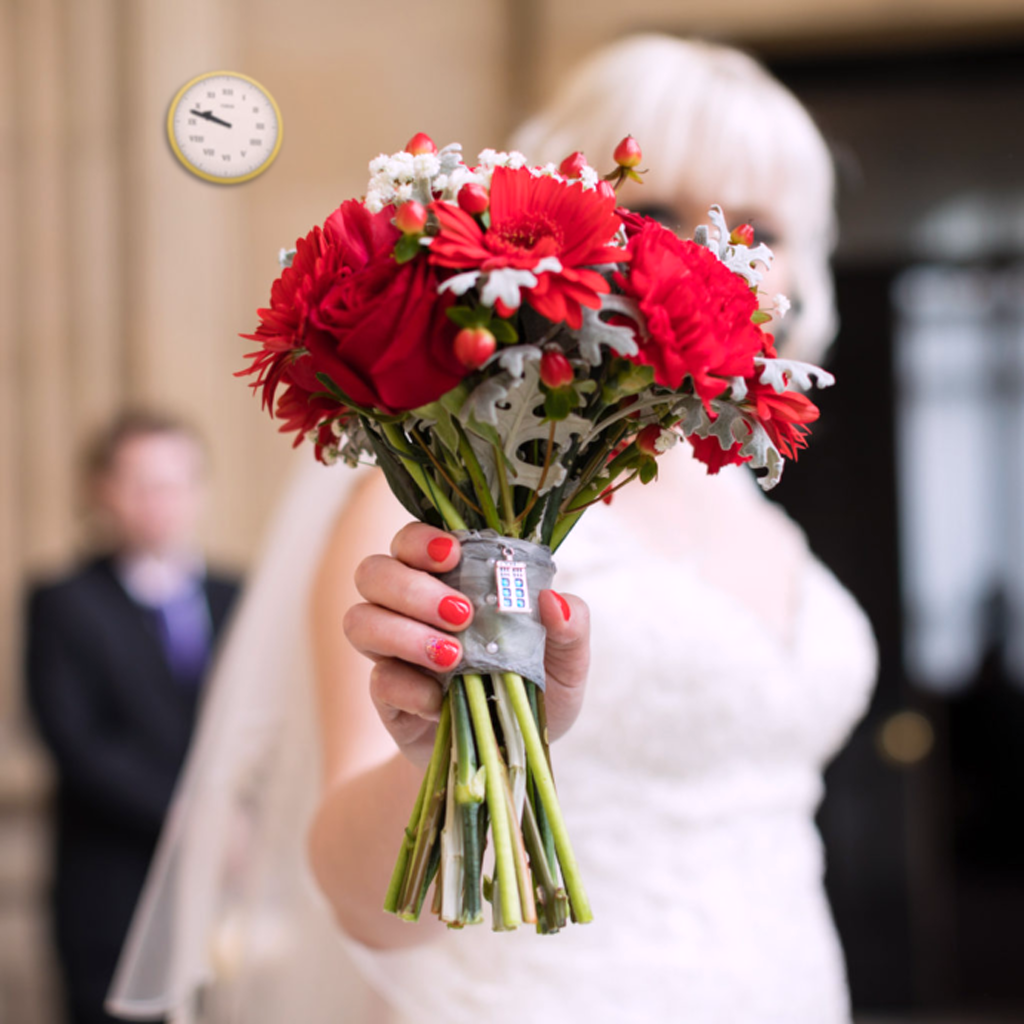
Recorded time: 9:48
